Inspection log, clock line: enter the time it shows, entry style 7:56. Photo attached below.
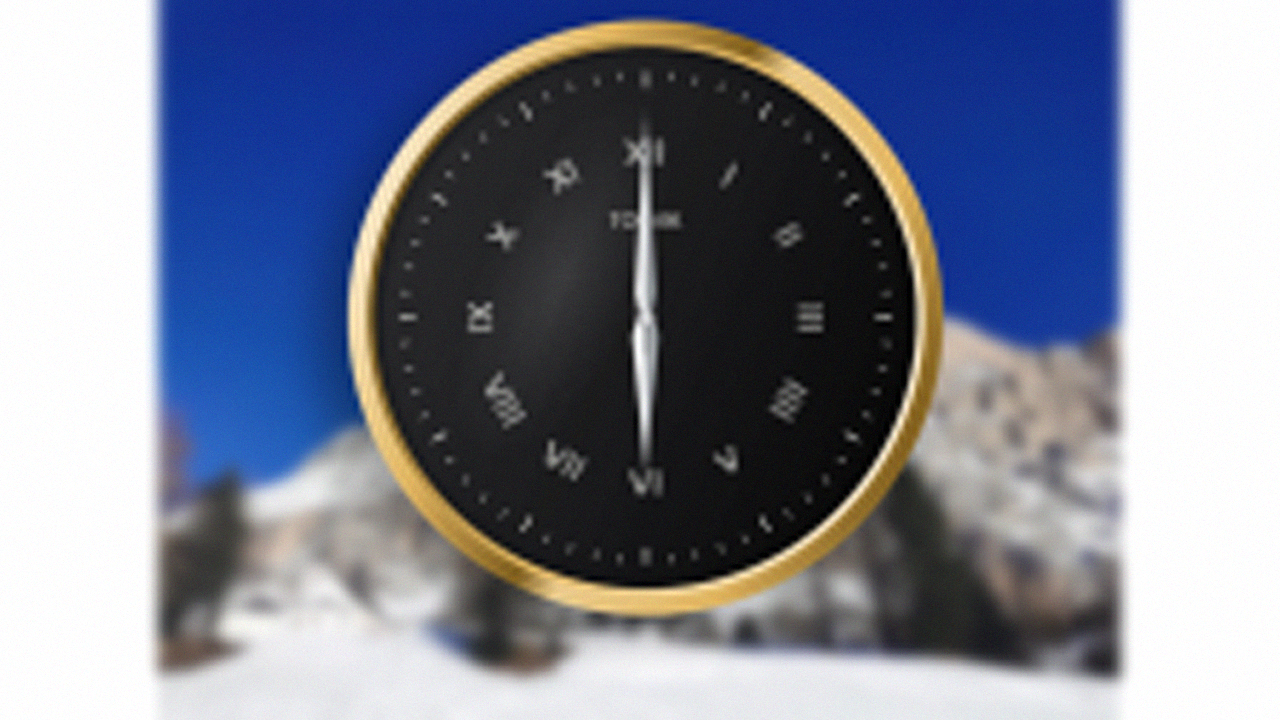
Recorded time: 6:00
